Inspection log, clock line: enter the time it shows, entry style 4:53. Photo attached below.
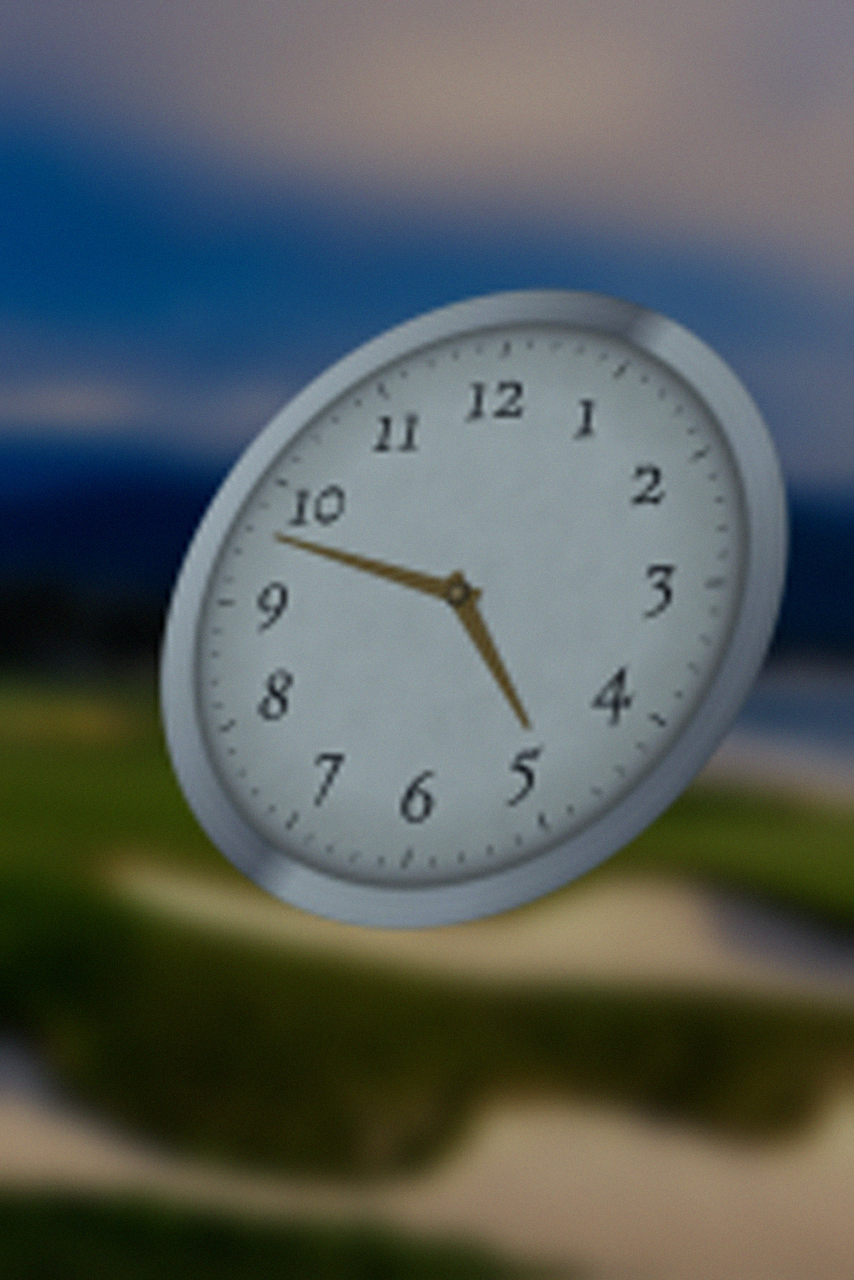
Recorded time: 4:48
